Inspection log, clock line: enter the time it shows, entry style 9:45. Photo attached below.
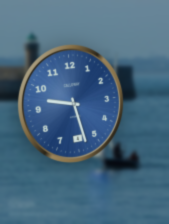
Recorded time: 9:28
